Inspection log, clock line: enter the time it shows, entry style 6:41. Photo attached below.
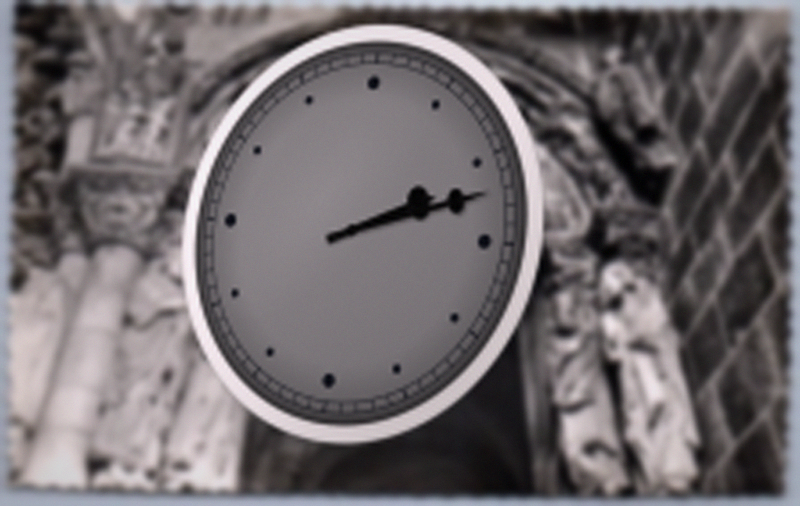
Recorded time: 2:12
